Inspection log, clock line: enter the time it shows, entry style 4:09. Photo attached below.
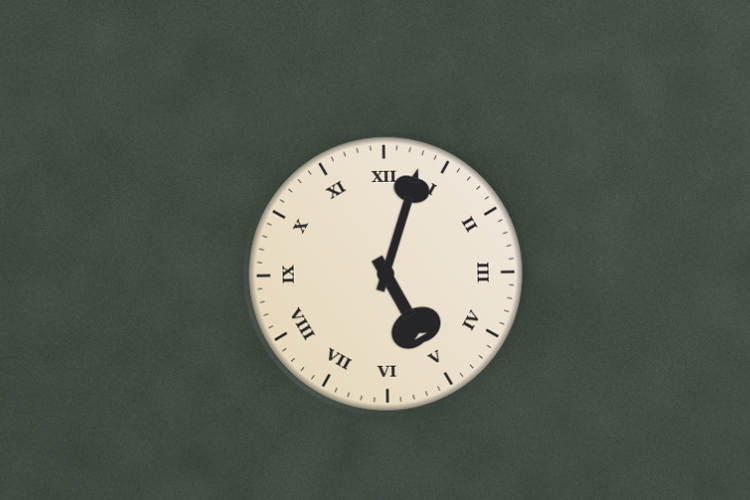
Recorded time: 5:03
